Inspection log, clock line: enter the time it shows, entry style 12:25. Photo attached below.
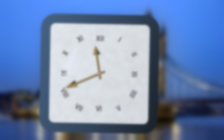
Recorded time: 11:41
